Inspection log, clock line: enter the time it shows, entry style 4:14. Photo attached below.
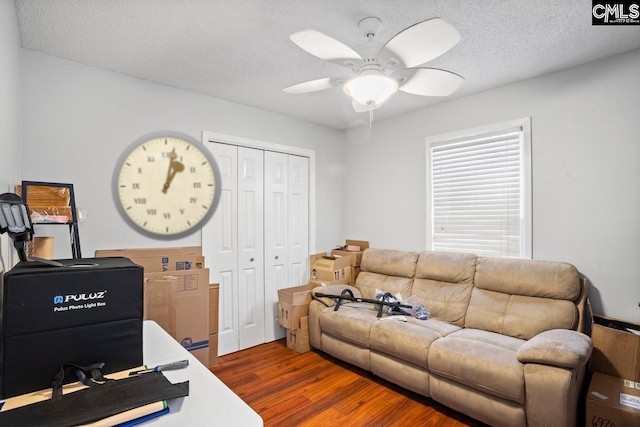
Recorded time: 1:02
